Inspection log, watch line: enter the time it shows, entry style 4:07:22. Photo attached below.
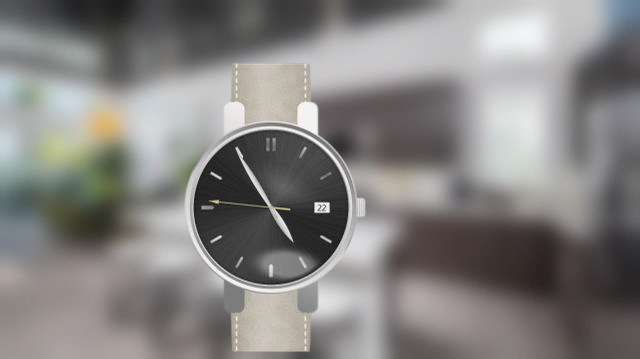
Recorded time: 4:54:46
